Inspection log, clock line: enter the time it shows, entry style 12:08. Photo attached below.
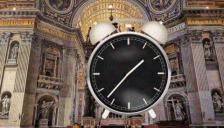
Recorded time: 1:37
